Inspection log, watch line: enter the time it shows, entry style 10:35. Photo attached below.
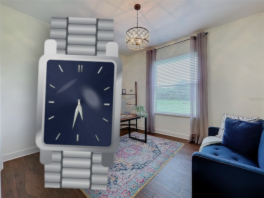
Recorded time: 5:32
